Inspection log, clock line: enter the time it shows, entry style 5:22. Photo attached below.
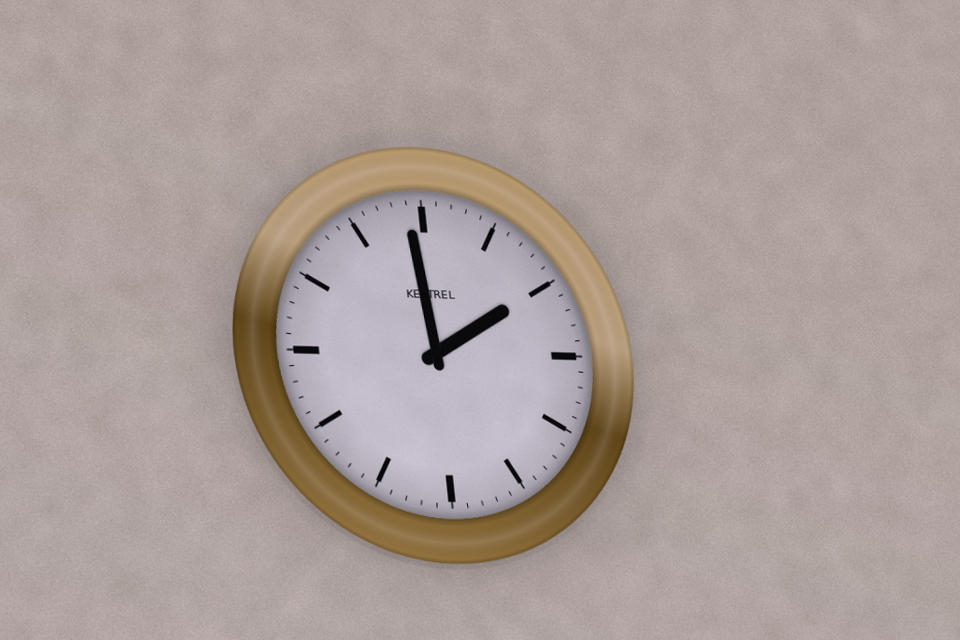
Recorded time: 1:59
